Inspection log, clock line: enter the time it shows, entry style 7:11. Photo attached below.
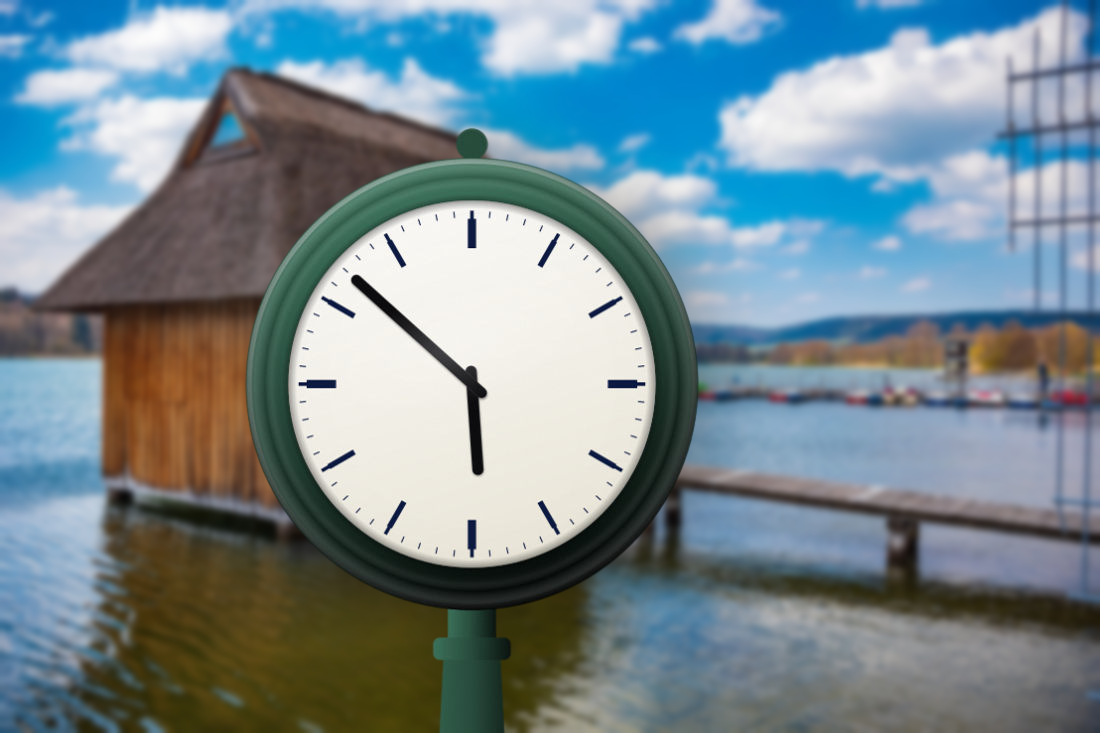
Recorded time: 5:52
